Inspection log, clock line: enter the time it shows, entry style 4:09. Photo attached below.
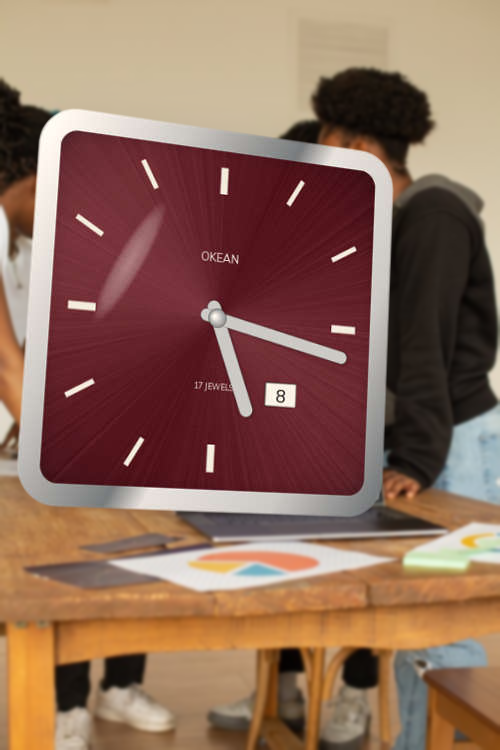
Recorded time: 5:17
